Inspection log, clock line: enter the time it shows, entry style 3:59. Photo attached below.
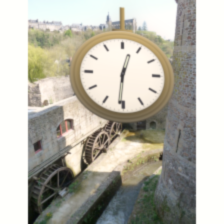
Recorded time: 12:31
